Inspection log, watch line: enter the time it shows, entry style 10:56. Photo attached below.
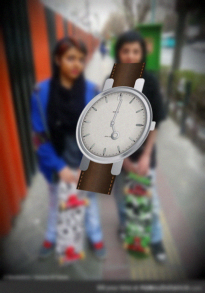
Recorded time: 5:01
